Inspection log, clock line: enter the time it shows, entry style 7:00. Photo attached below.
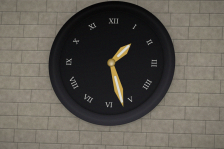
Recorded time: 1:27
